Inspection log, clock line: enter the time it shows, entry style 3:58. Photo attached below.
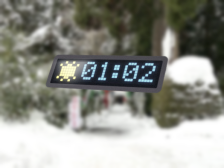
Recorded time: 1:02
